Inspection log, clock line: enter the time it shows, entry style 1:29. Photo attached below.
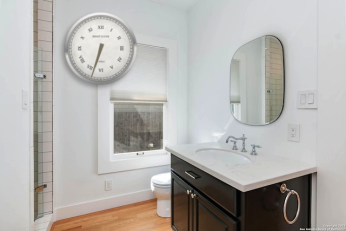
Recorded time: 6:33
